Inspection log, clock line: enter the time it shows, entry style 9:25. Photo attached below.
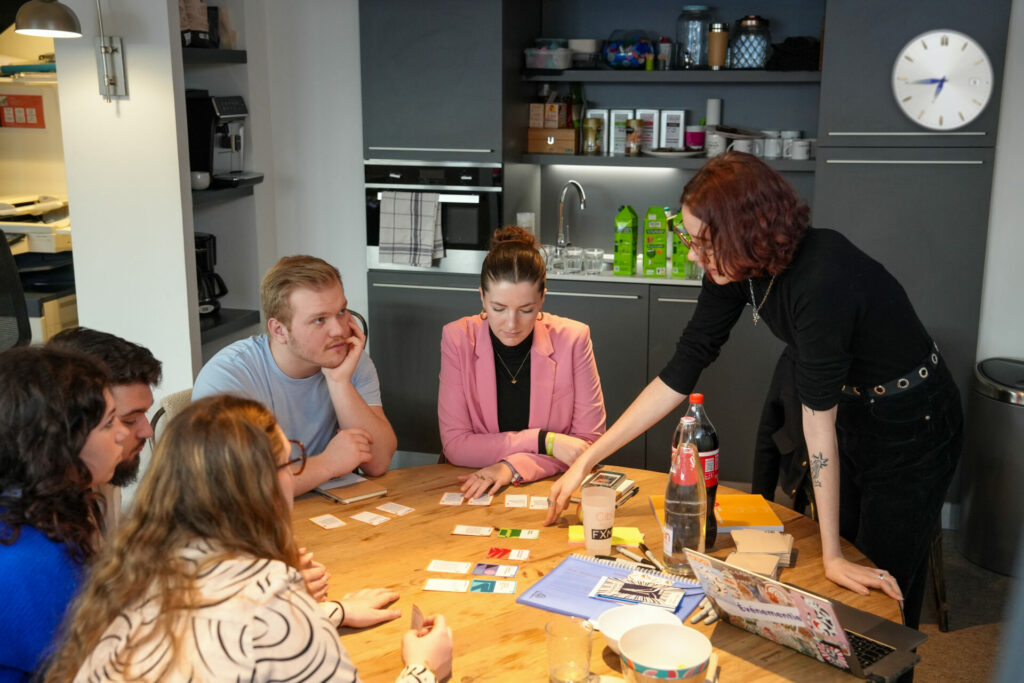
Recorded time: 6:44
